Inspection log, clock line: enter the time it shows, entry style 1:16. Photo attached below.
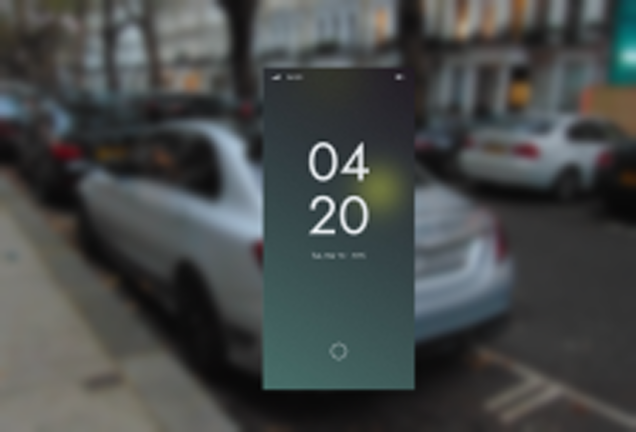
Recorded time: 4:20
